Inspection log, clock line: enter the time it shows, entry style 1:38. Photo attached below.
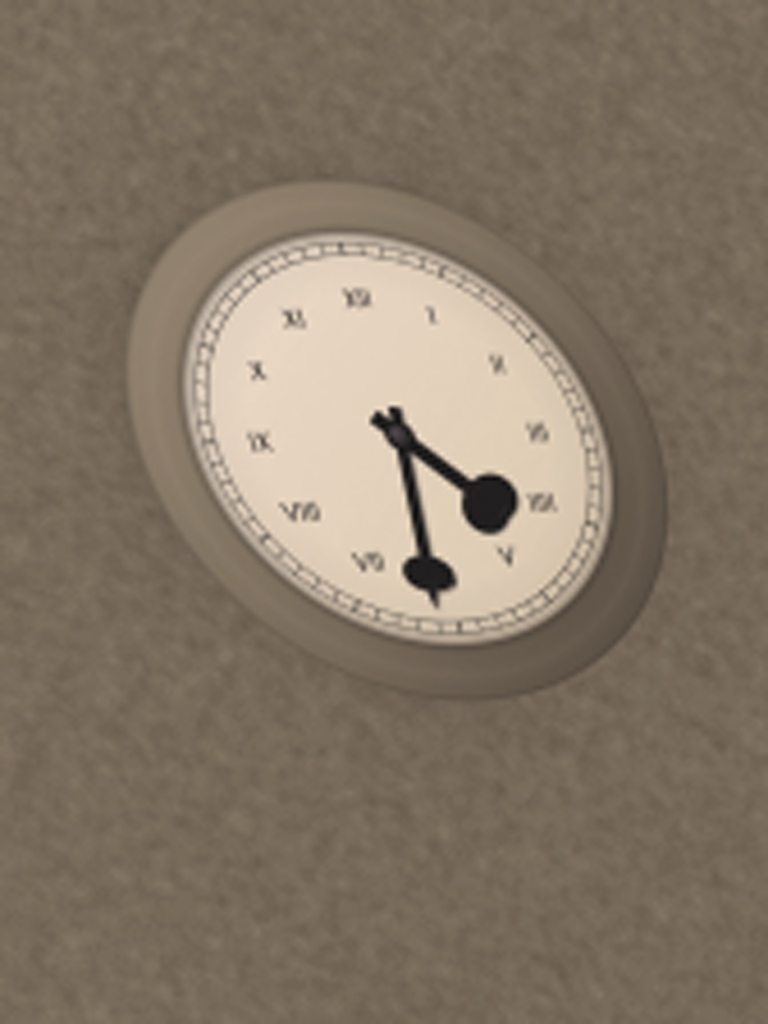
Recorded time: 4:31
